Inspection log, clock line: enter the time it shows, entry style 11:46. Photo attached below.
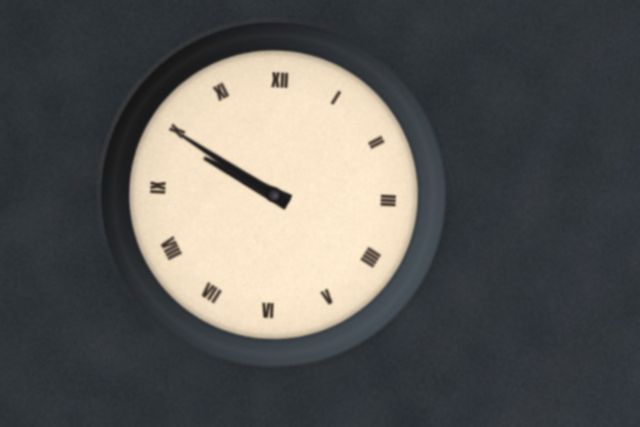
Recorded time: 9:50
